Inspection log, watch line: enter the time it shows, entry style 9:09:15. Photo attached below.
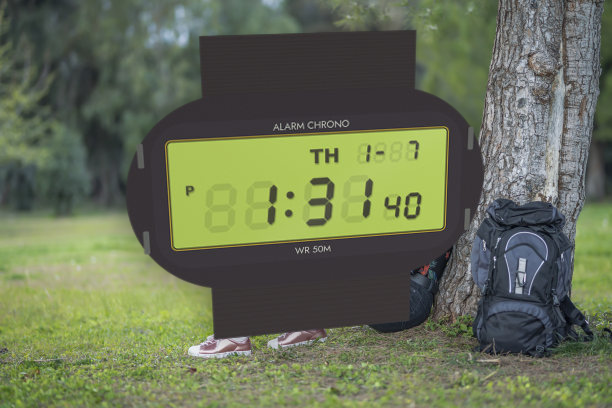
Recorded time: 1:31:40
